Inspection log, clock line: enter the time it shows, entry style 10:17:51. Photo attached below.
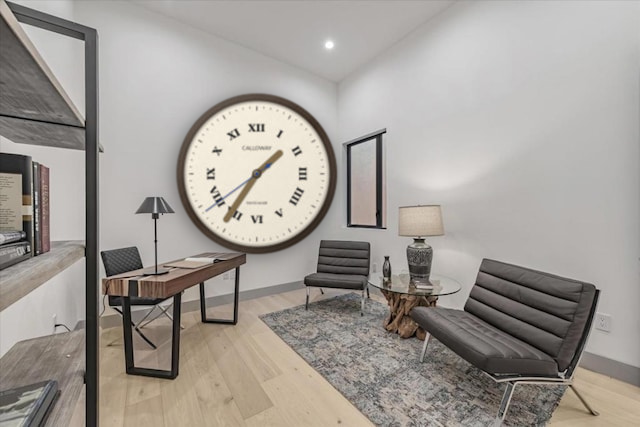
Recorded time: 1:35:39
